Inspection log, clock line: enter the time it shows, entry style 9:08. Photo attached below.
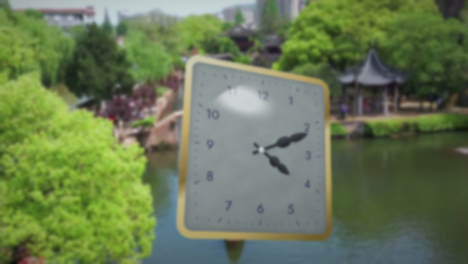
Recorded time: 4:11
